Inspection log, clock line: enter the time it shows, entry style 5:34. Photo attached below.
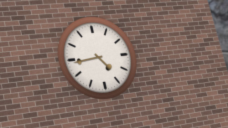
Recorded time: 4:44
